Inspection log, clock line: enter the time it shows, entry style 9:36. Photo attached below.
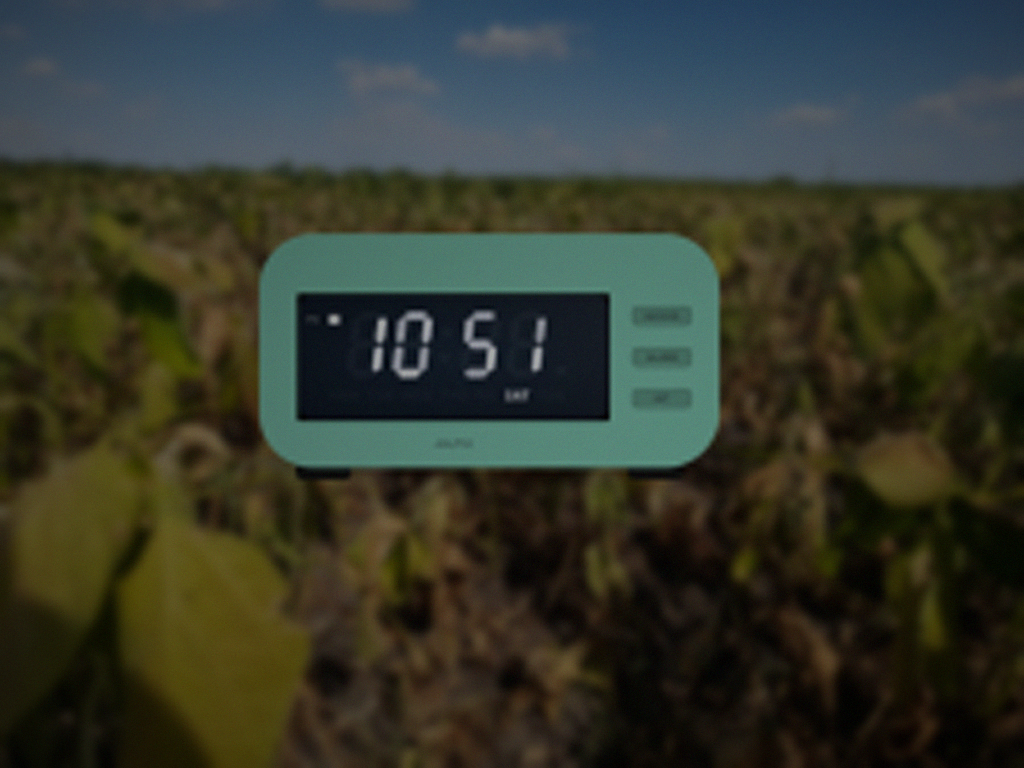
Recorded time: 10:51
